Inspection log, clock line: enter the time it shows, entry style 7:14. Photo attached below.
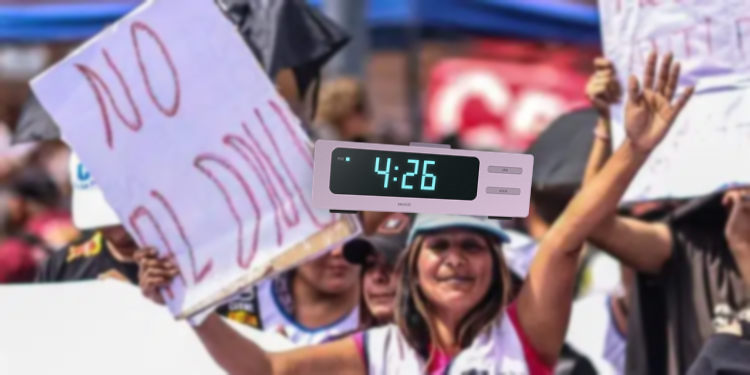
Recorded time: 4:26
